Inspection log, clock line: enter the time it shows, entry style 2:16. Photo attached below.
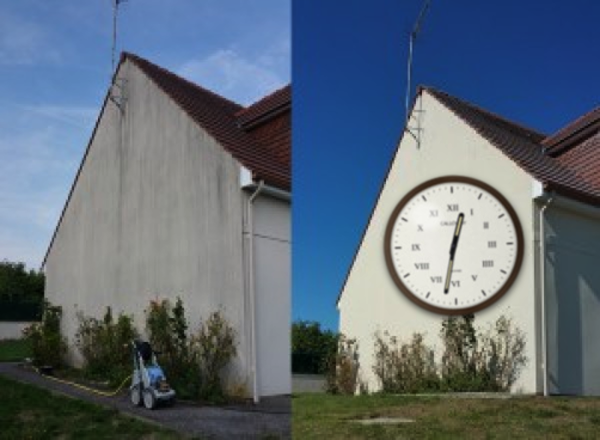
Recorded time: 12:32
